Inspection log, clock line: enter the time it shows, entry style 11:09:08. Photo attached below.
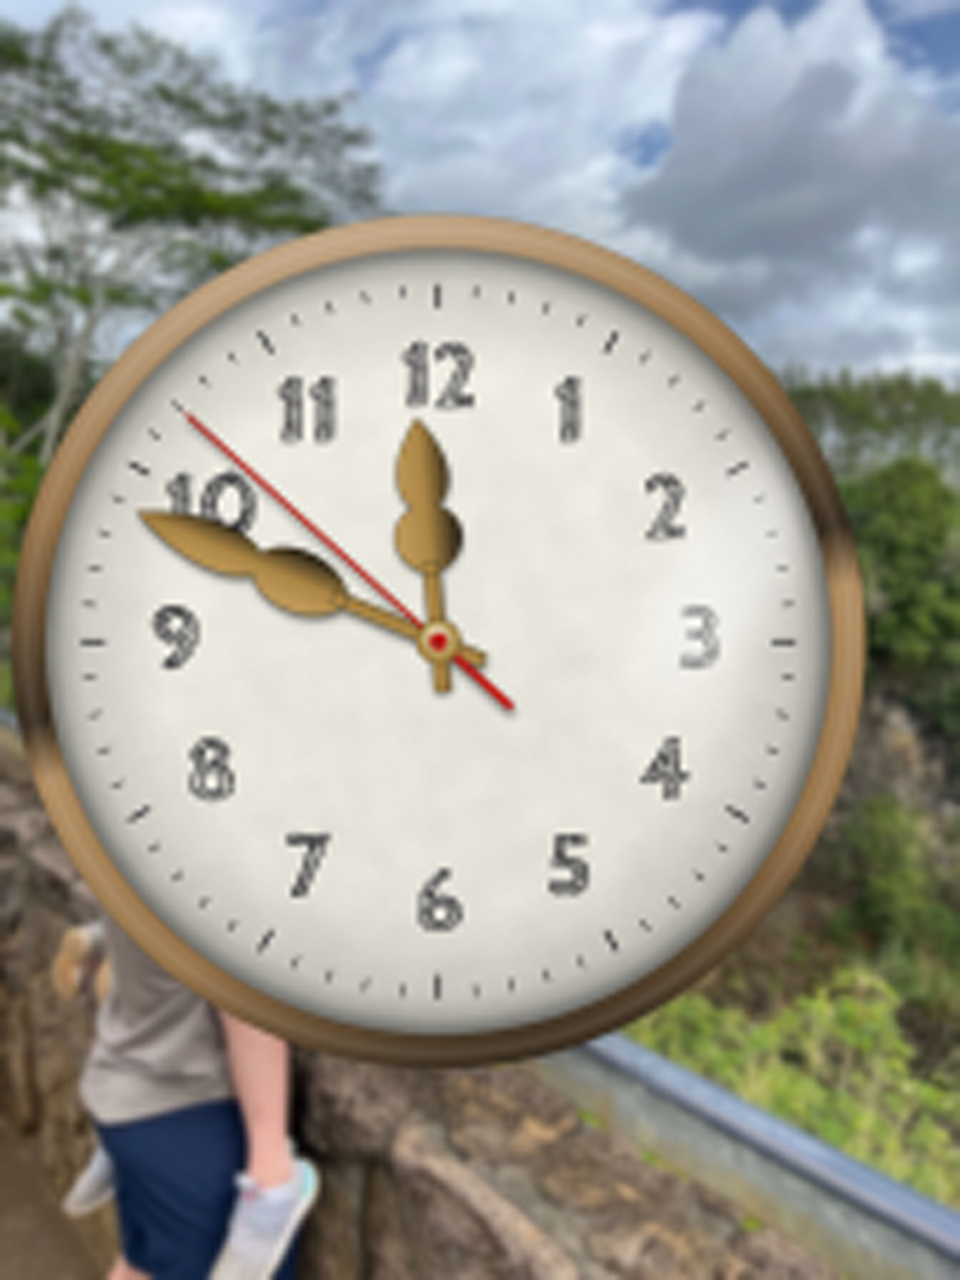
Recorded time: 11:48:52
